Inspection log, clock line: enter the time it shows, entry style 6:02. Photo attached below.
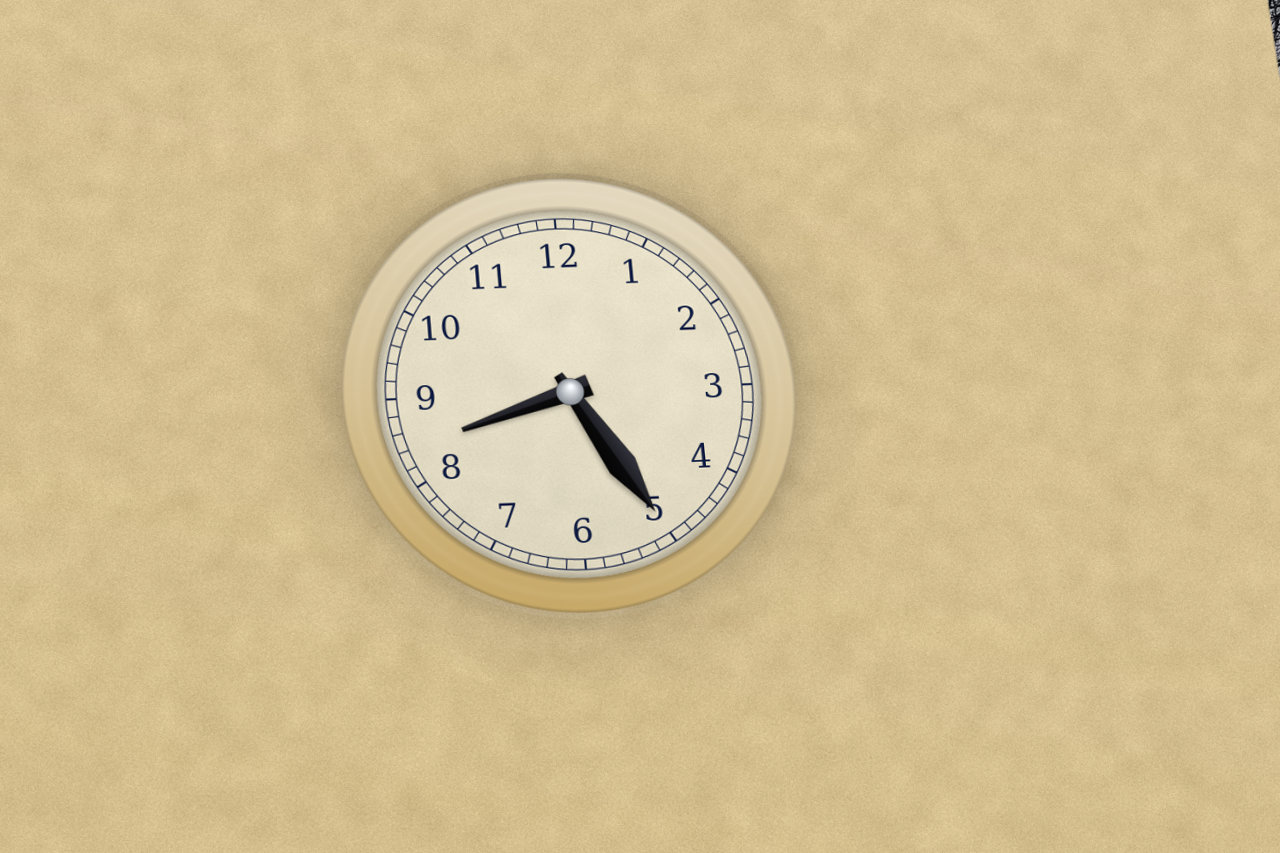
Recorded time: 8:25
